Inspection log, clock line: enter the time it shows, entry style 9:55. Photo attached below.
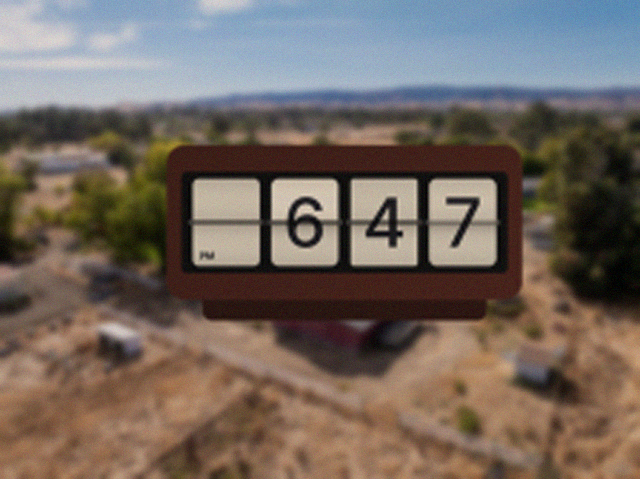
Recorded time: 6:47
